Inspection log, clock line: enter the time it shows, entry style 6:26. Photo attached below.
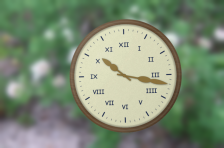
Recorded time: 10:17
